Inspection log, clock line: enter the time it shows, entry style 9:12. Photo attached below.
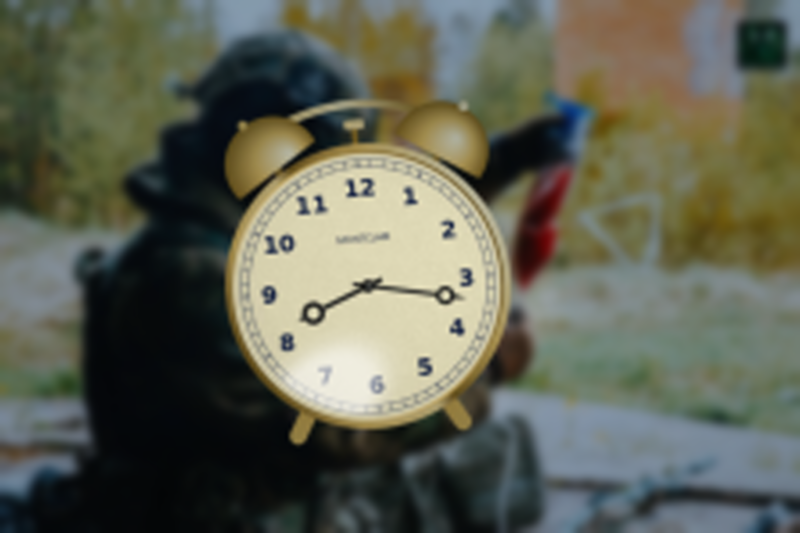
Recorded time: 8:17
